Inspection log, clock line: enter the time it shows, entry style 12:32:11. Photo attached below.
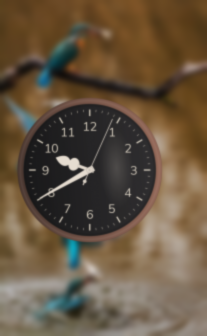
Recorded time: 9:40:04
